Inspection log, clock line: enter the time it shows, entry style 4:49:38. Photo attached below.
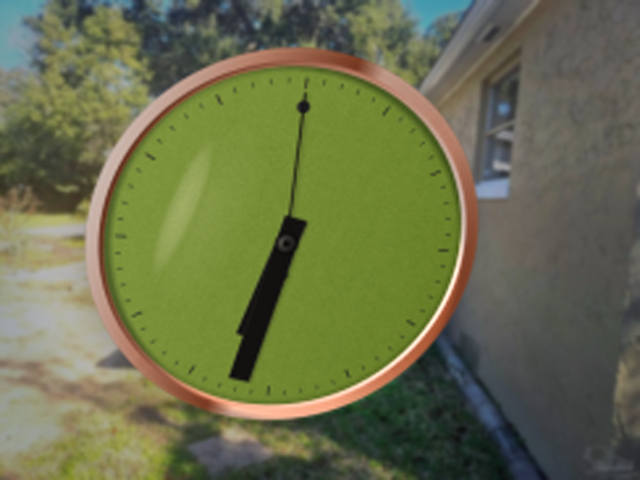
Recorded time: 6:32:00
